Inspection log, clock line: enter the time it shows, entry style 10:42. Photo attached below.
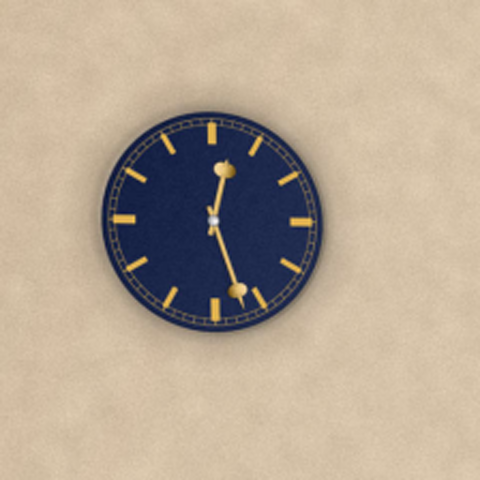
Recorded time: 12:27
